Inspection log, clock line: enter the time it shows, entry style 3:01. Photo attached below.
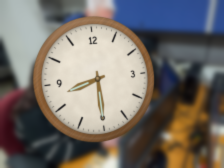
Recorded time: 8:30
